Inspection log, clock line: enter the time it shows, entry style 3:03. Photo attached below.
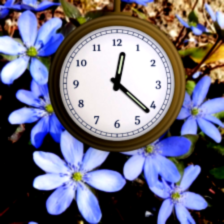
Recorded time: 12:22
